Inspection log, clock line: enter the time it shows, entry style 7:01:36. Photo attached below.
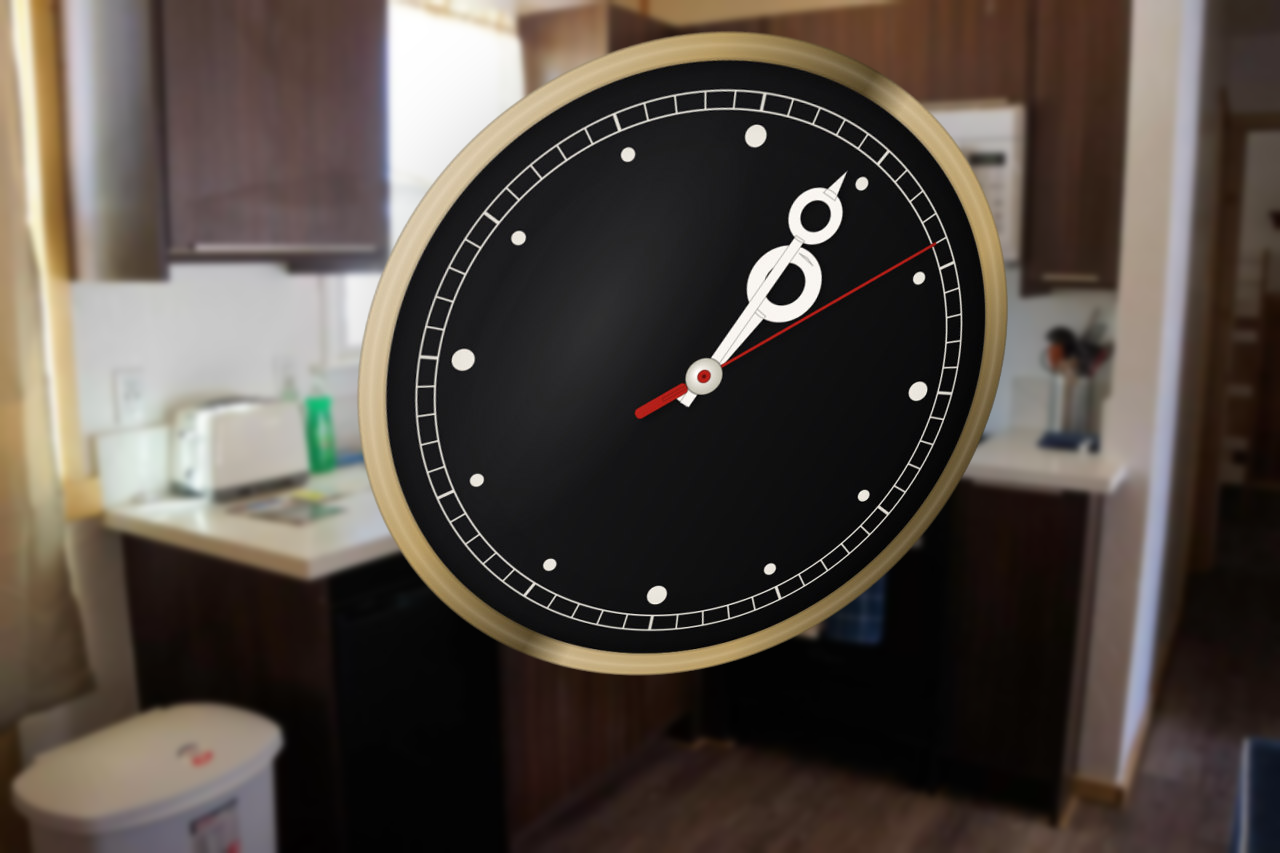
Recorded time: 1:04:09
